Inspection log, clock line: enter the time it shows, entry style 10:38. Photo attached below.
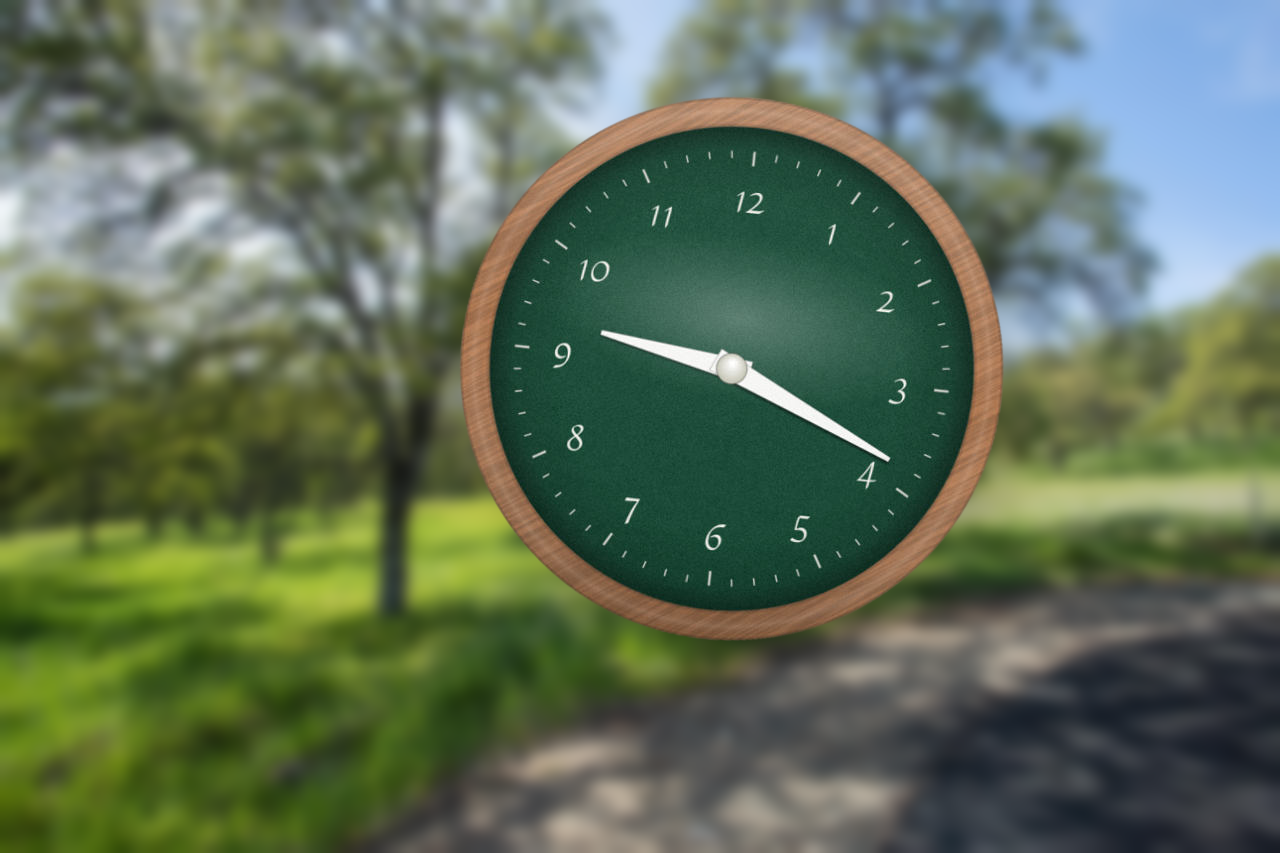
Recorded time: 9:19
